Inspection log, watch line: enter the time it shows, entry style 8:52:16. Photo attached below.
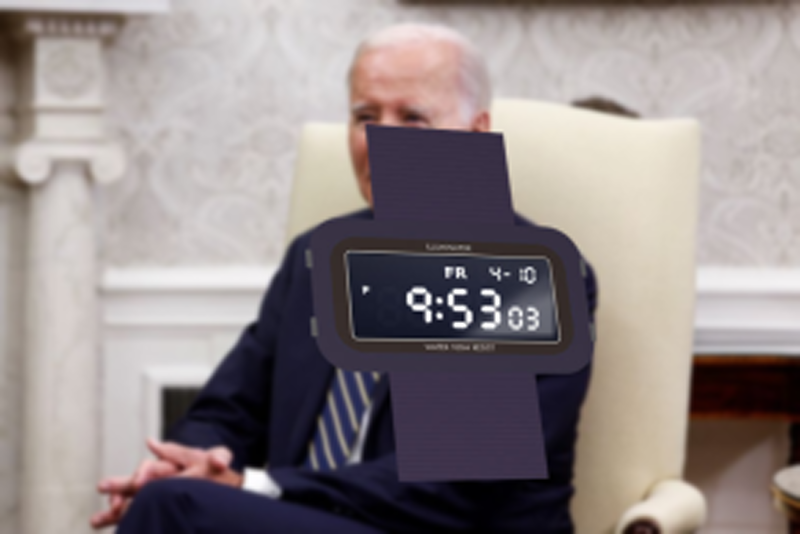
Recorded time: 9:53:03
